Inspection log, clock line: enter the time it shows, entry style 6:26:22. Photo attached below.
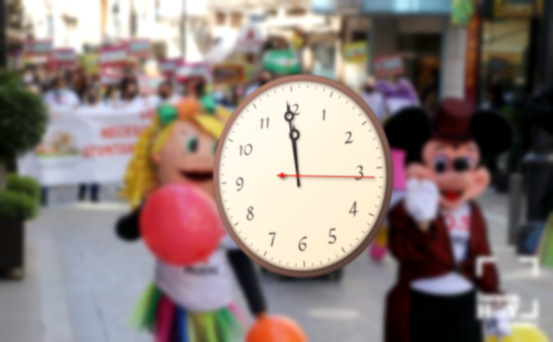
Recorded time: 11:59:16
